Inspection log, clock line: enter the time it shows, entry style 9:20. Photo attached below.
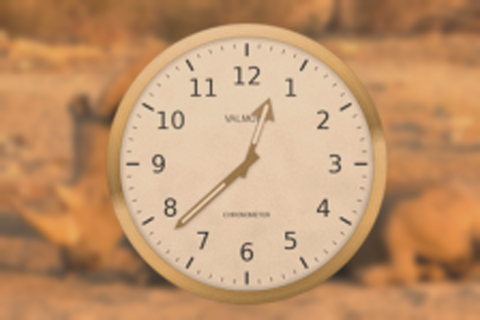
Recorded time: 12:38
